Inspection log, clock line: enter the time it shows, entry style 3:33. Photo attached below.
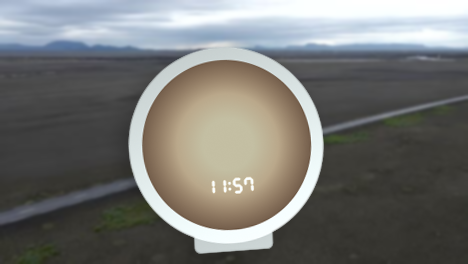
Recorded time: 11:57
